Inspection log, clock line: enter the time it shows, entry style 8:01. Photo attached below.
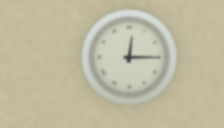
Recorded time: 12:15
